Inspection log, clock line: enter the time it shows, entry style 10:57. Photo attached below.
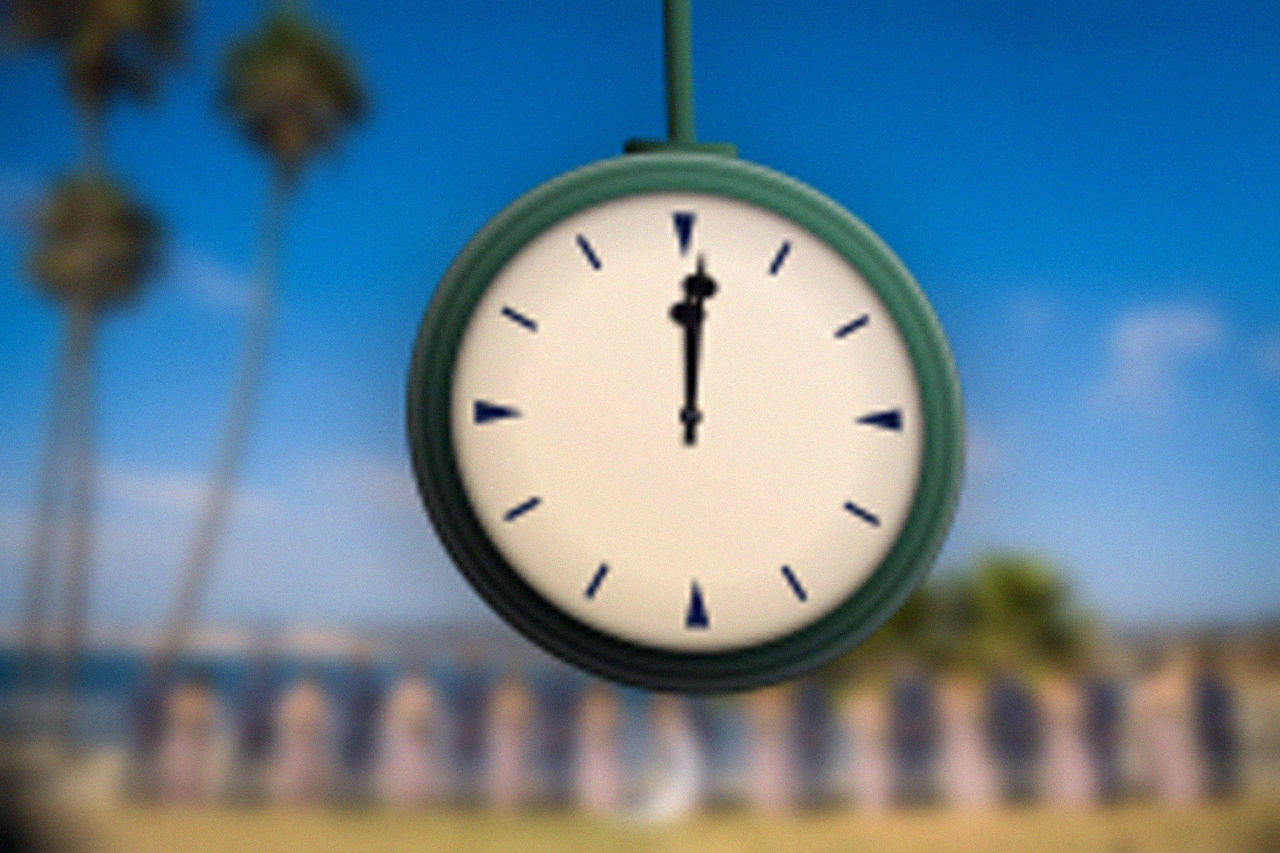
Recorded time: 12:01
